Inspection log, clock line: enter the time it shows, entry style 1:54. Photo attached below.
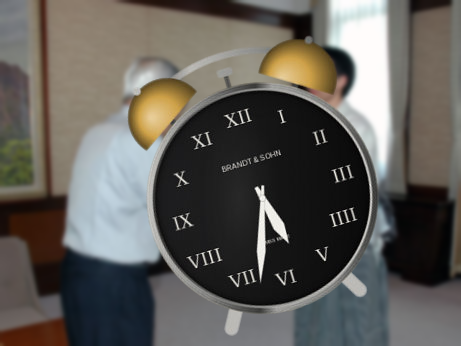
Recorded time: 5:33
